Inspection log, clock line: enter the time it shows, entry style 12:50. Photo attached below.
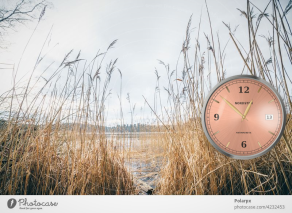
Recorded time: 12:52
